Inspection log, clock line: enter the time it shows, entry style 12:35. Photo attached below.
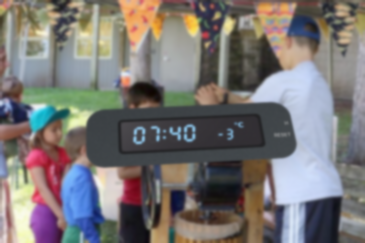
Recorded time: 7:40
